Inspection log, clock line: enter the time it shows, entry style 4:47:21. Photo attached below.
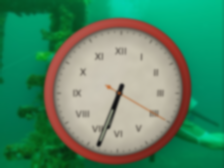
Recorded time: 6:33:20
